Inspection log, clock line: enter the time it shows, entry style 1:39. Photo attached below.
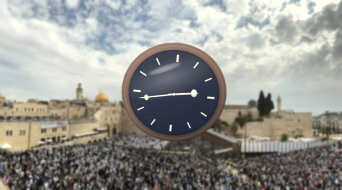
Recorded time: 2:43
